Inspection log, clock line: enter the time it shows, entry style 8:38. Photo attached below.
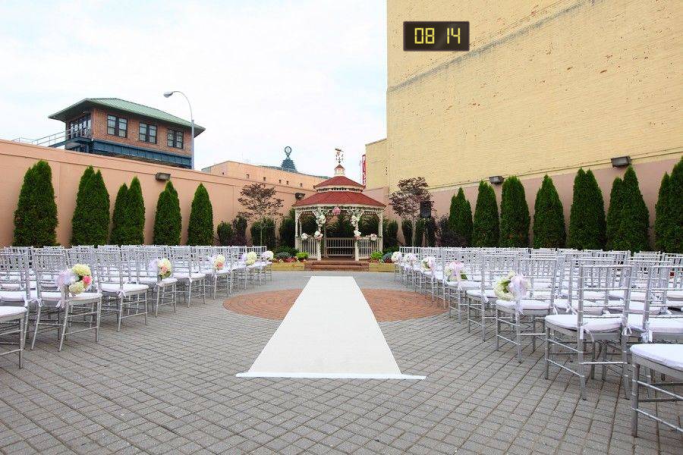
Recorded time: 8:14
